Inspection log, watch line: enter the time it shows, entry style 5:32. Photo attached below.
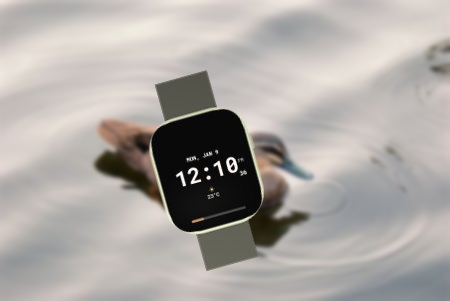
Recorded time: 12:10
